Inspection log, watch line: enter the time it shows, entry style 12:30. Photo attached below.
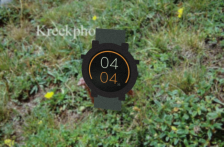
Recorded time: 4:04
